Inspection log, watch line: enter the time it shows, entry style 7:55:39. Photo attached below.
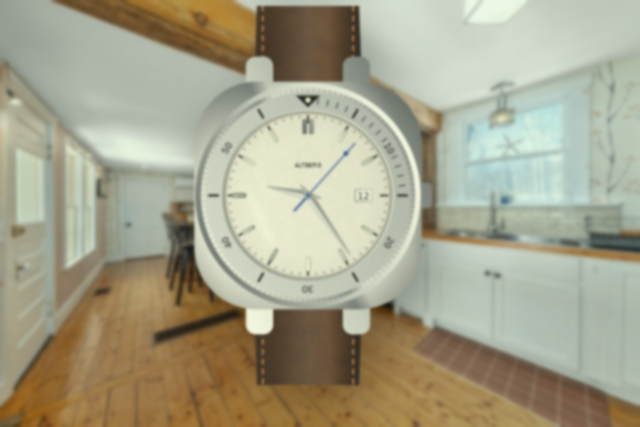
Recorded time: 9:24:07
